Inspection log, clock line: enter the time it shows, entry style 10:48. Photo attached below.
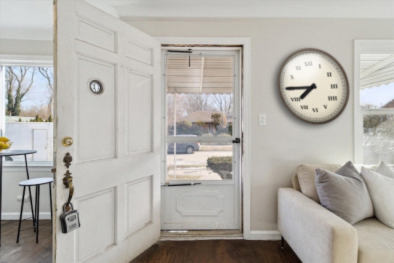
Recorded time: 7:45
